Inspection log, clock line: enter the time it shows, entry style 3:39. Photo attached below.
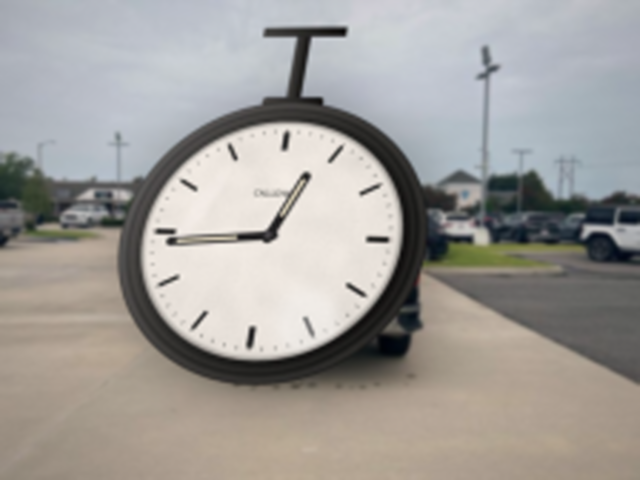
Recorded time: 12:44
